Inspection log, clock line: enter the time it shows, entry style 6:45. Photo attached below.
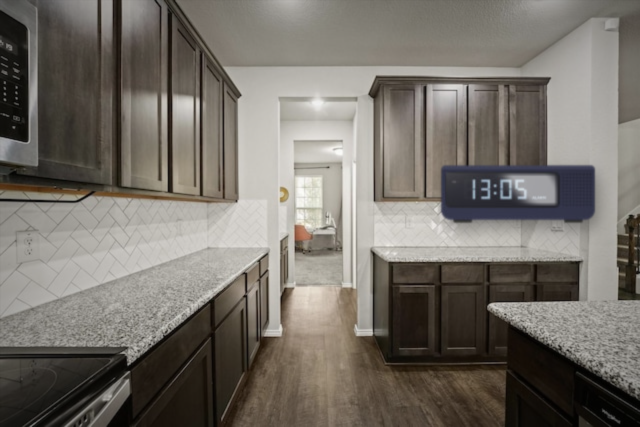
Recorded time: 13:05
